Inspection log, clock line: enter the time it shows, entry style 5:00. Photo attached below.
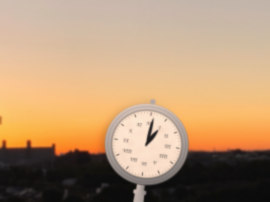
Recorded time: 1:01
